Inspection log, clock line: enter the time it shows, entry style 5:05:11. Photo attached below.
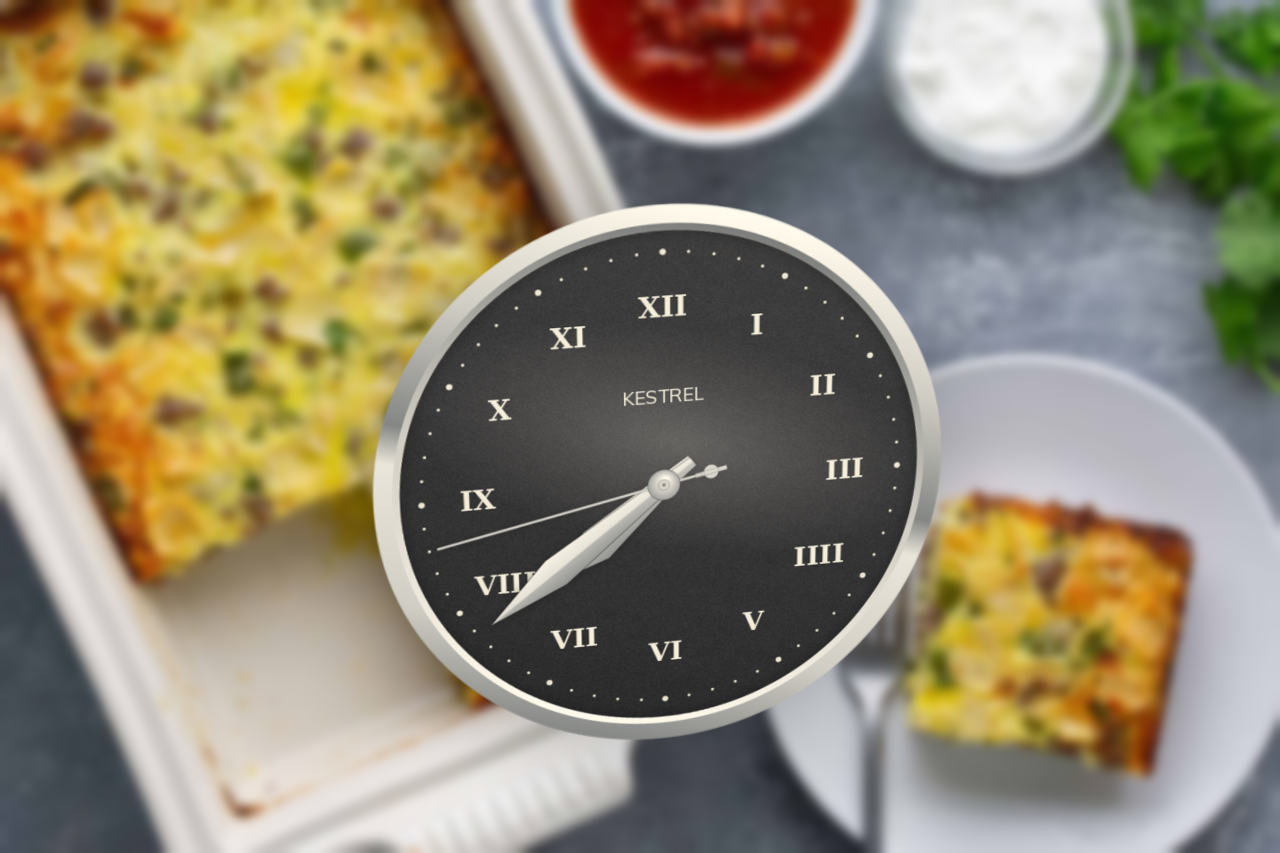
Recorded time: 7:38:43
